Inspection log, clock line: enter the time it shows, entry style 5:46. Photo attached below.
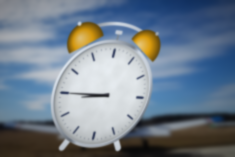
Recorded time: 8:45
